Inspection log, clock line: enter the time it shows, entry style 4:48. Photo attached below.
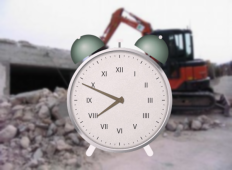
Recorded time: 7:49
